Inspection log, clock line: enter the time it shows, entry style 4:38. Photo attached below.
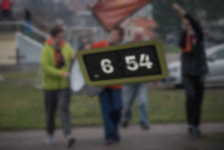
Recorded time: 6:54
